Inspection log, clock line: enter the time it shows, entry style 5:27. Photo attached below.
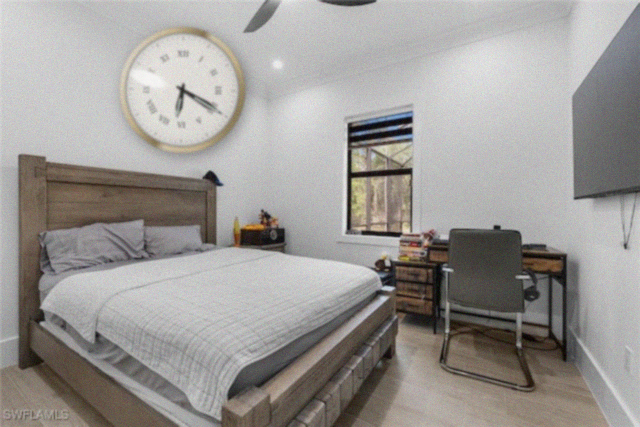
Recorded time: 6:20
